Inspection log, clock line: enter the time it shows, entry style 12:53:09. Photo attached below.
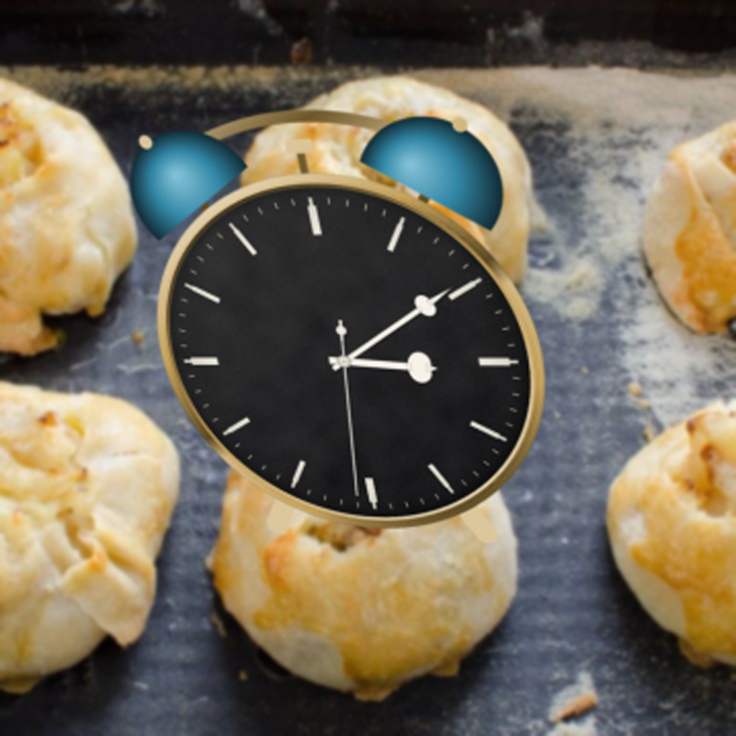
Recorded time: 3:09:31
